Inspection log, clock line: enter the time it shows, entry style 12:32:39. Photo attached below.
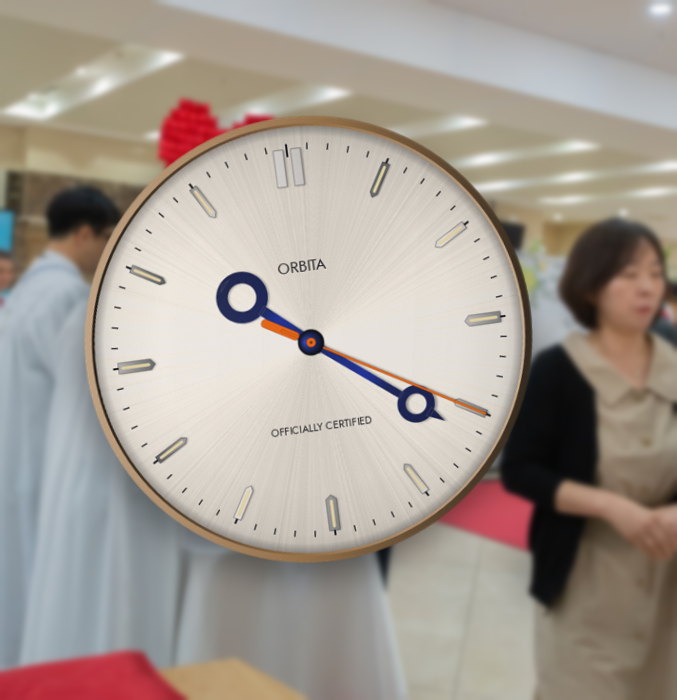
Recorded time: 10:21:20
